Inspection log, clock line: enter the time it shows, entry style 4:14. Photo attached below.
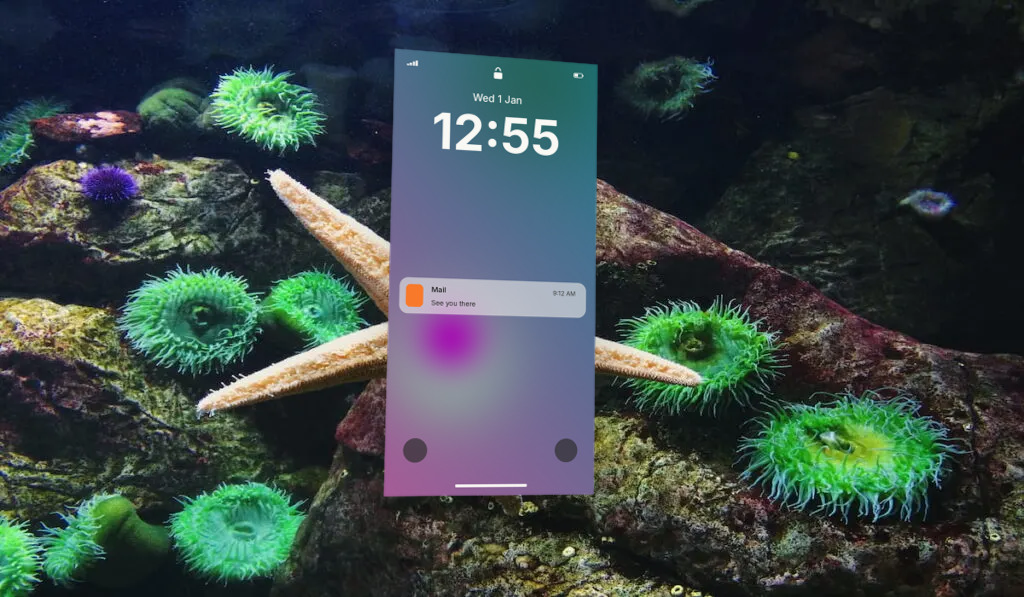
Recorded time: 12:55
